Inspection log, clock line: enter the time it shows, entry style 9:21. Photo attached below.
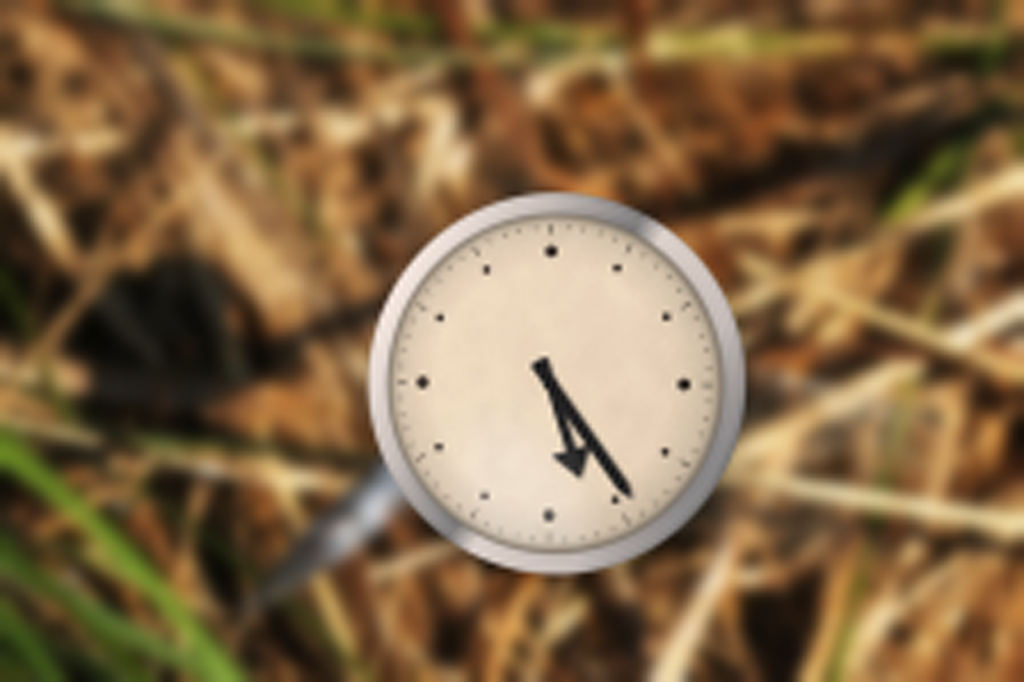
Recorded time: 5:24
